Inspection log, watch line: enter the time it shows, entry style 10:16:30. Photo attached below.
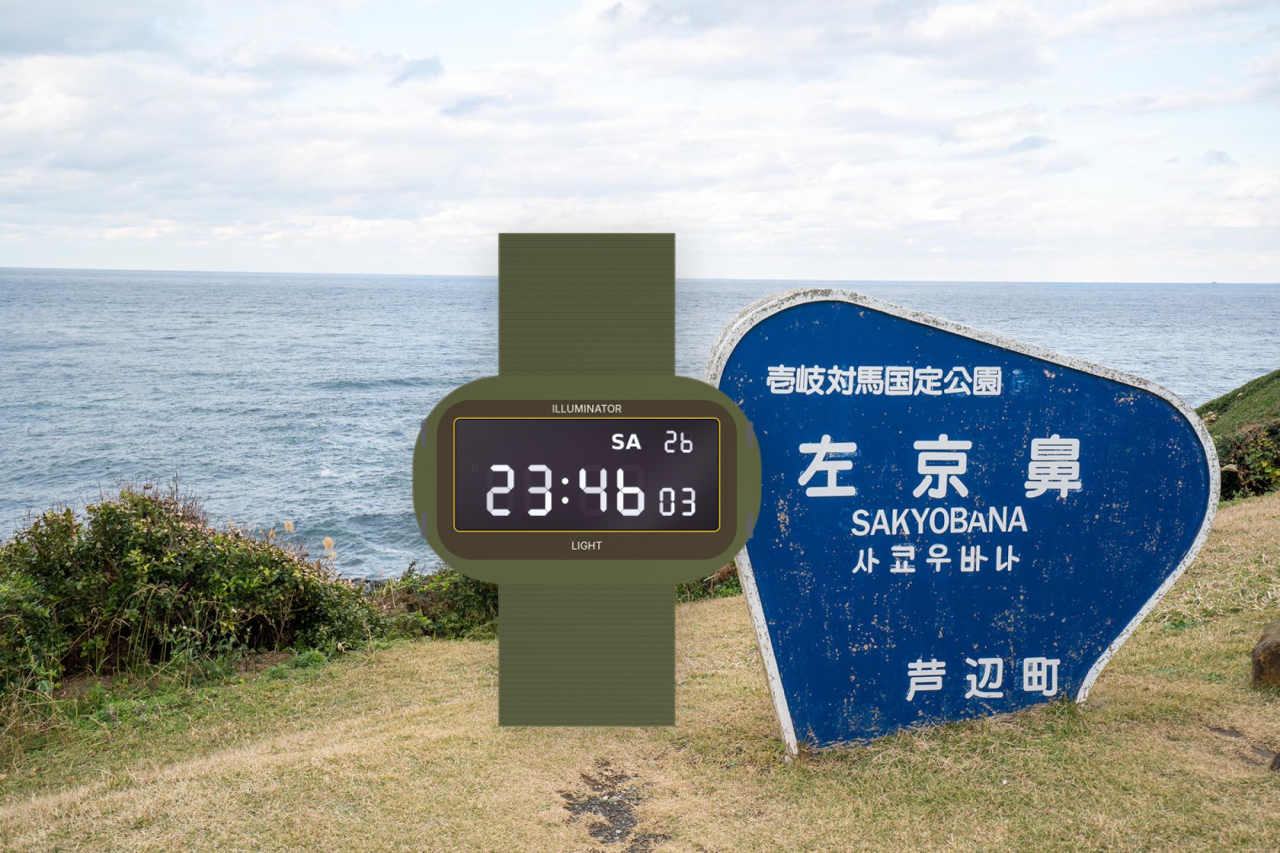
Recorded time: 23:46:03
